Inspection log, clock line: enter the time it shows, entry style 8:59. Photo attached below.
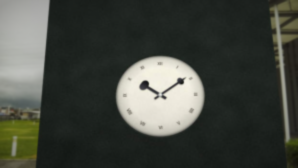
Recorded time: 10:09
